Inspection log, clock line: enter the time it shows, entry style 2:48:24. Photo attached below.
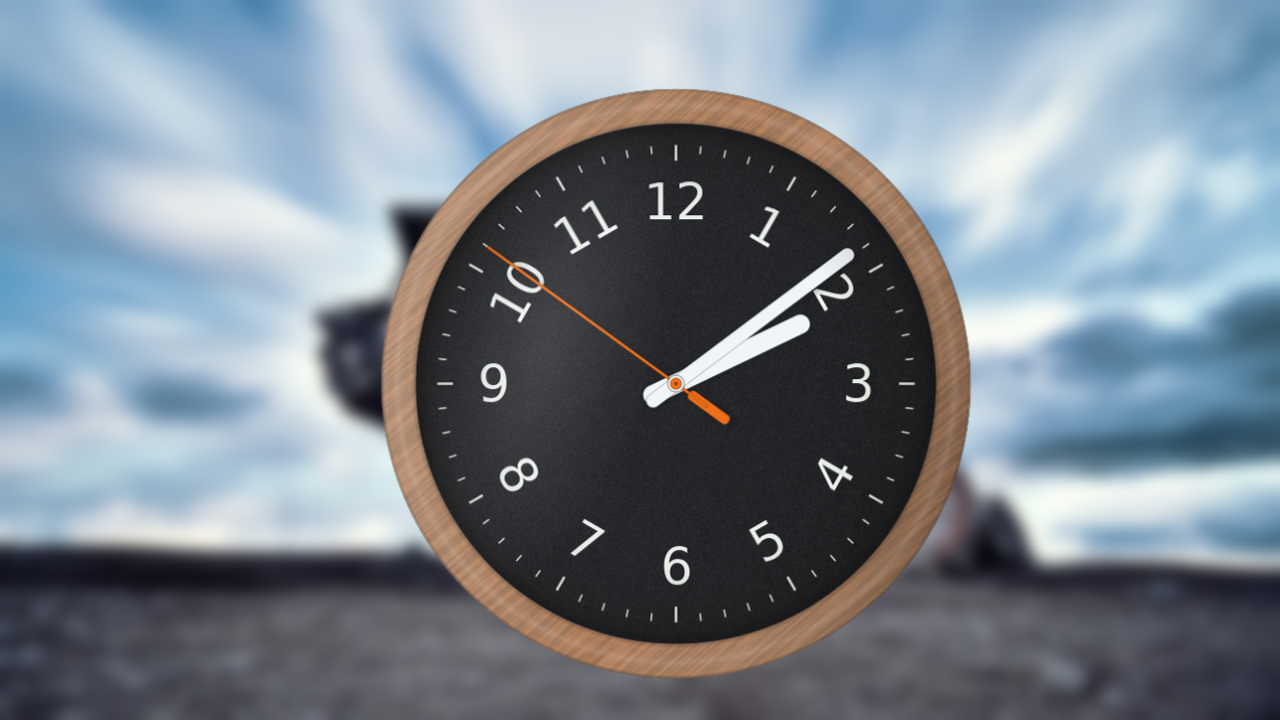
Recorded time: 2:08:51
